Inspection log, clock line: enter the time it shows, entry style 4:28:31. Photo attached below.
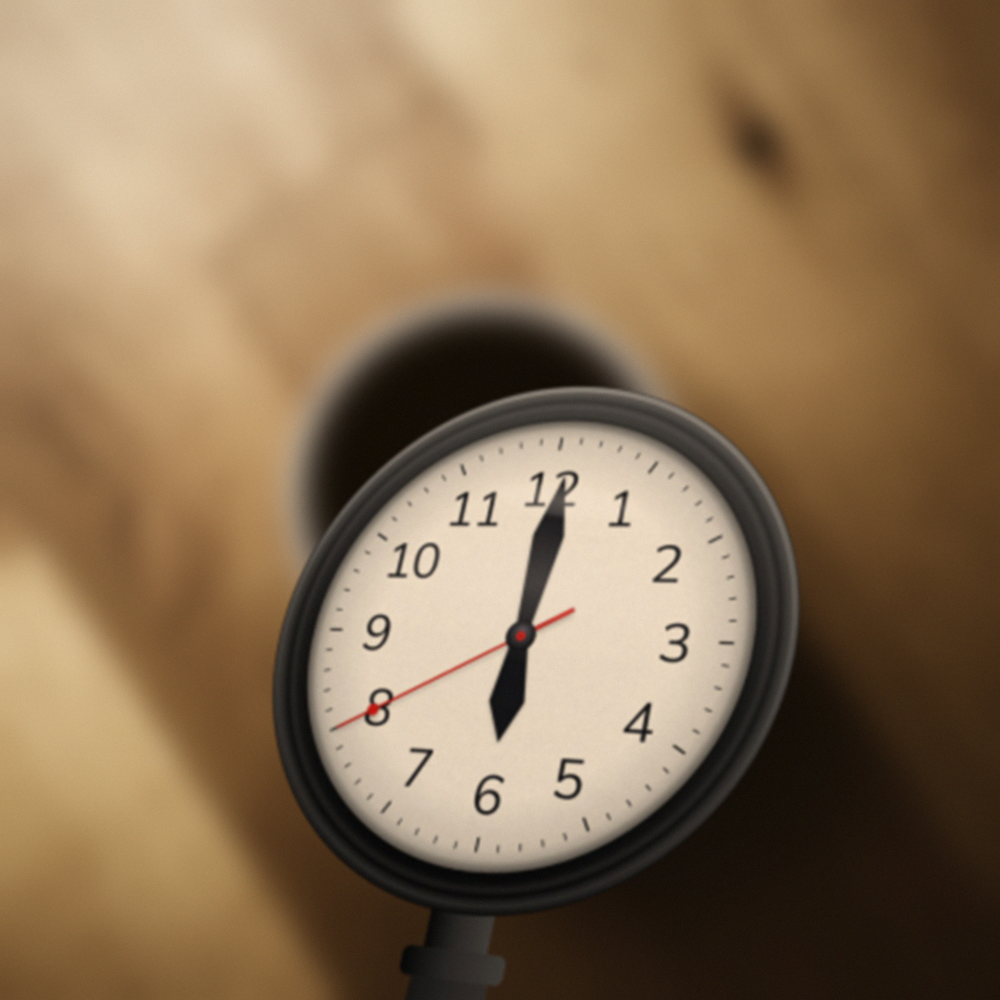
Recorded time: 6:00:40
